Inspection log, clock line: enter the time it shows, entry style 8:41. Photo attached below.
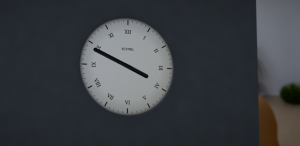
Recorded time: 3:49
